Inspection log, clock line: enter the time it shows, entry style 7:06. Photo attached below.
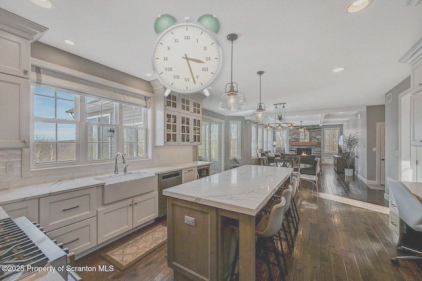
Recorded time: 3:27
